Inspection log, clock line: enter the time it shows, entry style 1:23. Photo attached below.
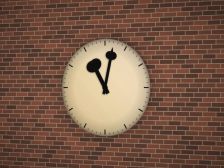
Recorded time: 11:02
